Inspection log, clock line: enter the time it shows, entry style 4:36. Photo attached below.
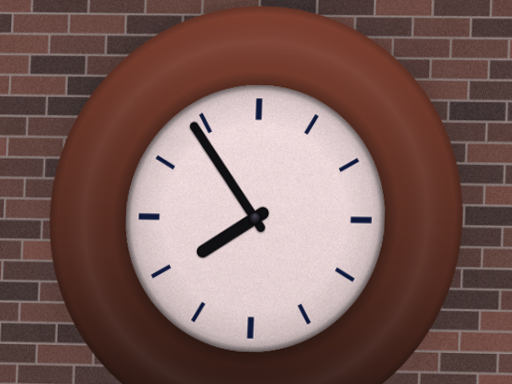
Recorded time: 7:54
